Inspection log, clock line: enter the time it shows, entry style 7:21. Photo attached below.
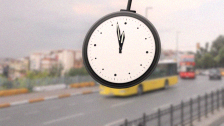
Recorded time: 11:57
